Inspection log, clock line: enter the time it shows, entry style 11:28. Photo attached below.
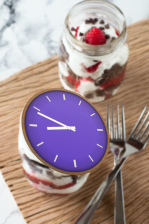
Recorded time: 8:49
